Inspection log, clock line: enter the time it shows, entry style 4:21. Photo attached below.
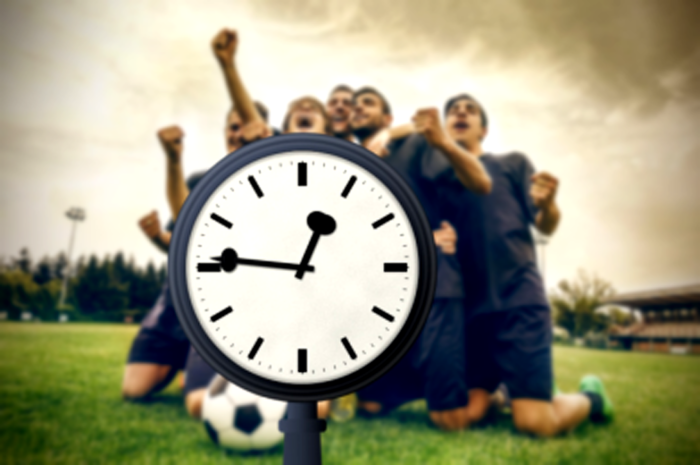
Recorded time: 12:46
